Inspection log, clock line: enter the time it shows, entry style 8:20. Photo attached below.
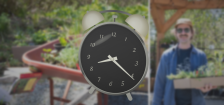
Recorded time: 8:21
